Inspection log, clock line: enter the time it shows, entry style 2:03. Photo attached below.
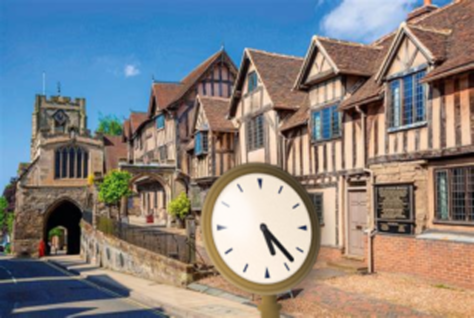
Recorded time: 5:23
